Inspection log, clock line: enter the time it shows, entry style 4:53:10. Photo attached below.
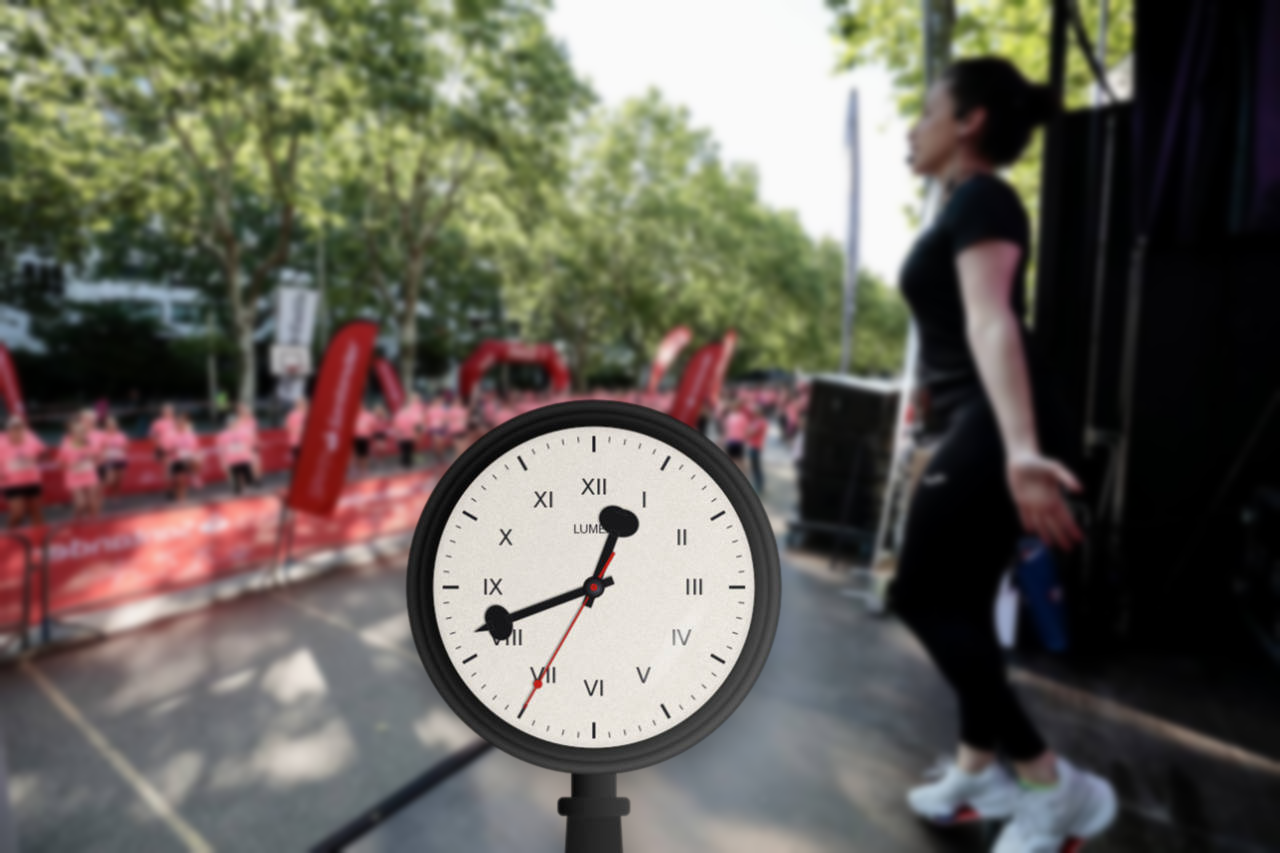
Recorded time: 12:41:35
